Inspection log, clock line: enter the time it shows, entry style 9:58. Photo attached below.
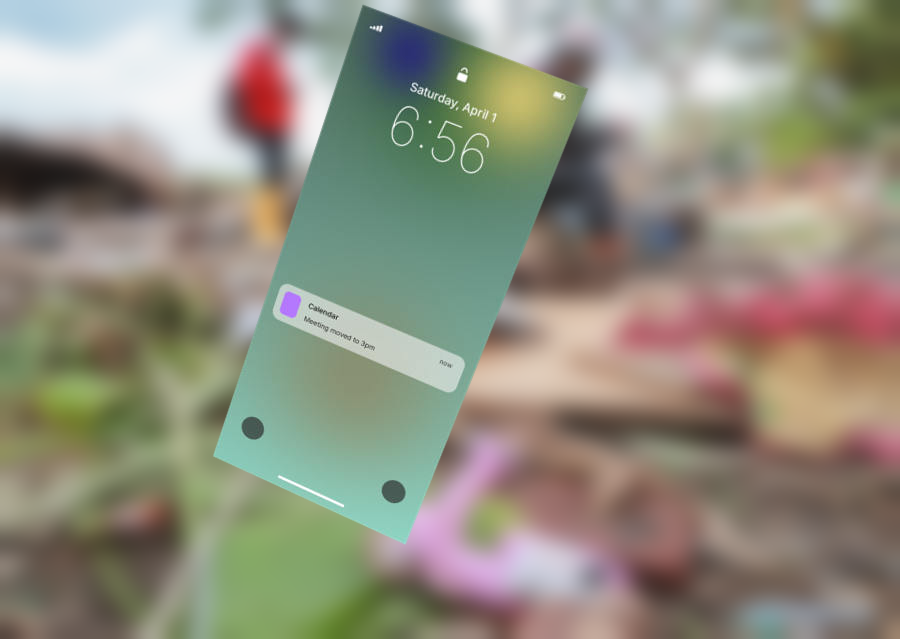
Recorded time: 6:56
